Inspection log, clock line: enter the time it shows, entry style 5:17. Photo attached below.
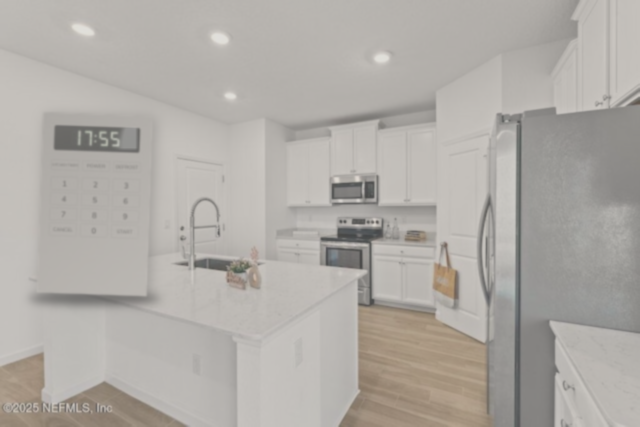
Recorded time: 17:55
